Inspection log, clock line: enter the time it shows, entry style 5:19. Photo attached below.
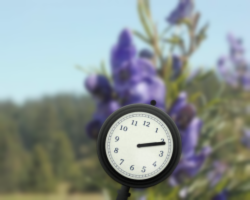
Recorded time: 2:11
